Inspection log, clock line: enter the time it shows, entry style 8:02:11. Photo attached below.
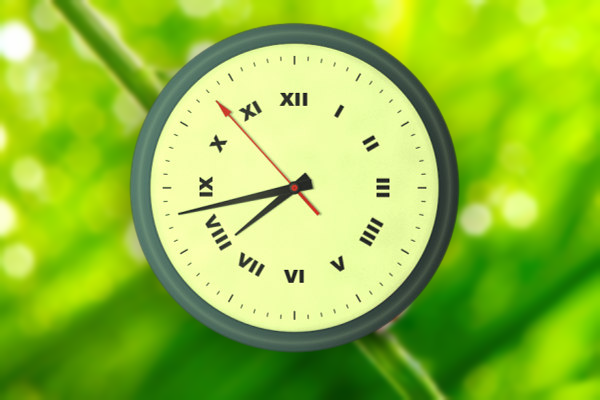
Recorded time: 7:42:53
